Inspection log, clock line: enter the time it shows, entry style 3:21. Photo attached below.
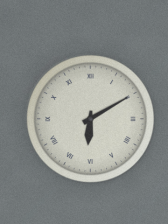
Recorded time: 6:10
